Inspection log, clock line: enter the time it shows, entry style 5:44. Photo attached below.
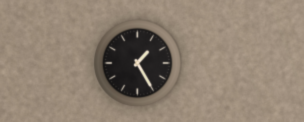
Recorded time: 1:25
